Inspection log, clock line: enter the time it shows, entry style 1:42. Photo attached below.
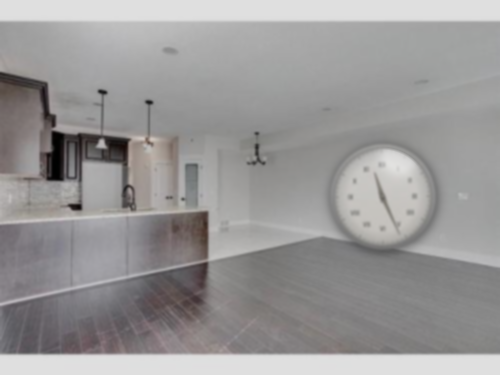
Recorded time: 11:26
